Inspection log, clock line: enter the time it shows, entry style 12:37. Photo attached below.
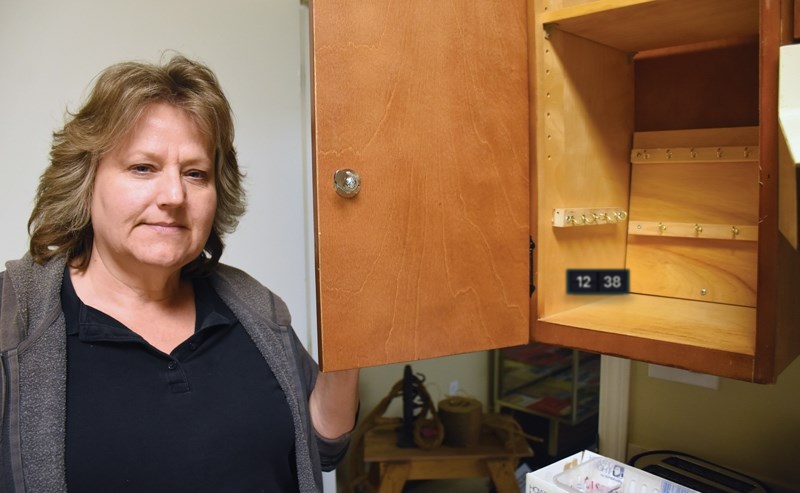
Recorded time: 12:38
